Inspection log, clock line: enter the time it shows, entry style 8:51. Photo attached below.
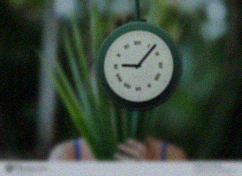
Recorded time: 9:07
